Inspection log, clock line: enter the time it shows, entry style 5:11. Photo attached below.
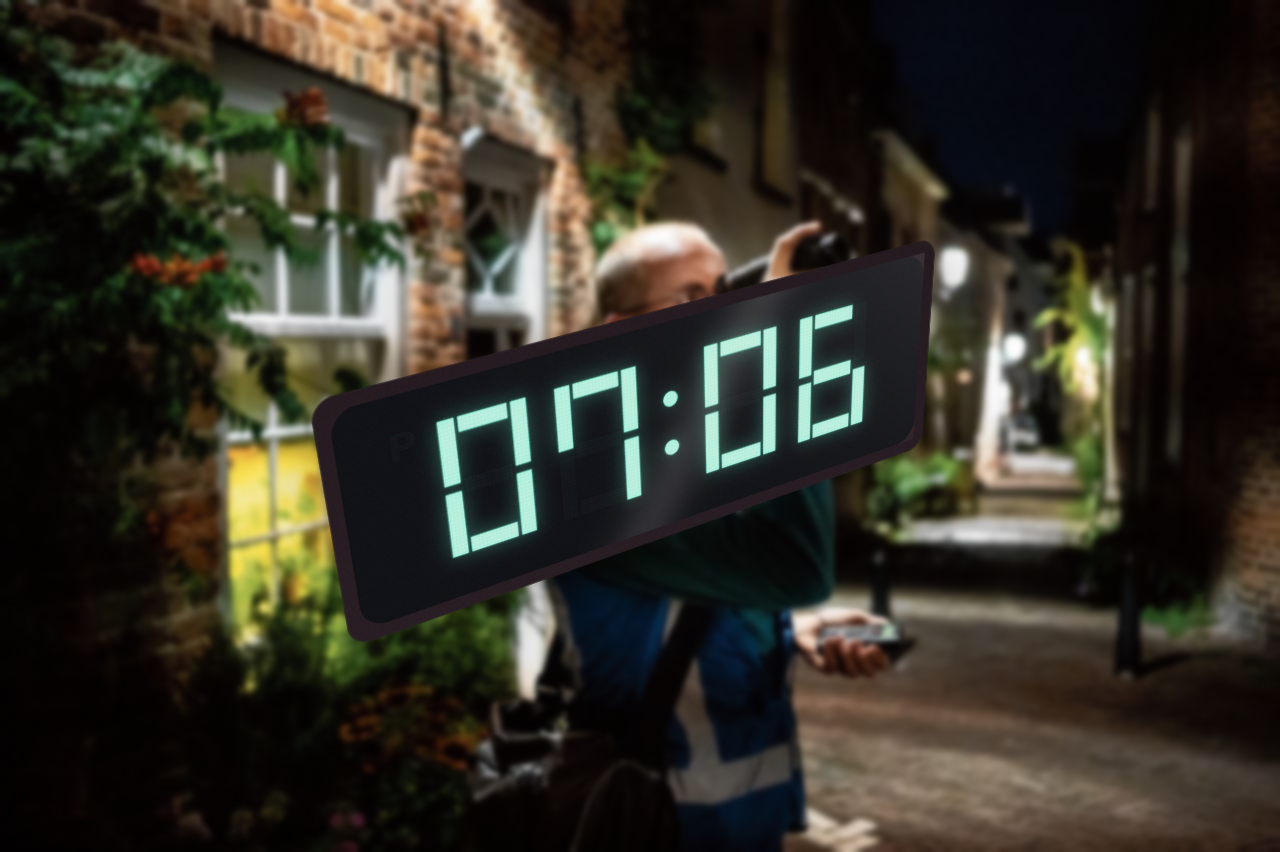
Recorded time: 7:06
